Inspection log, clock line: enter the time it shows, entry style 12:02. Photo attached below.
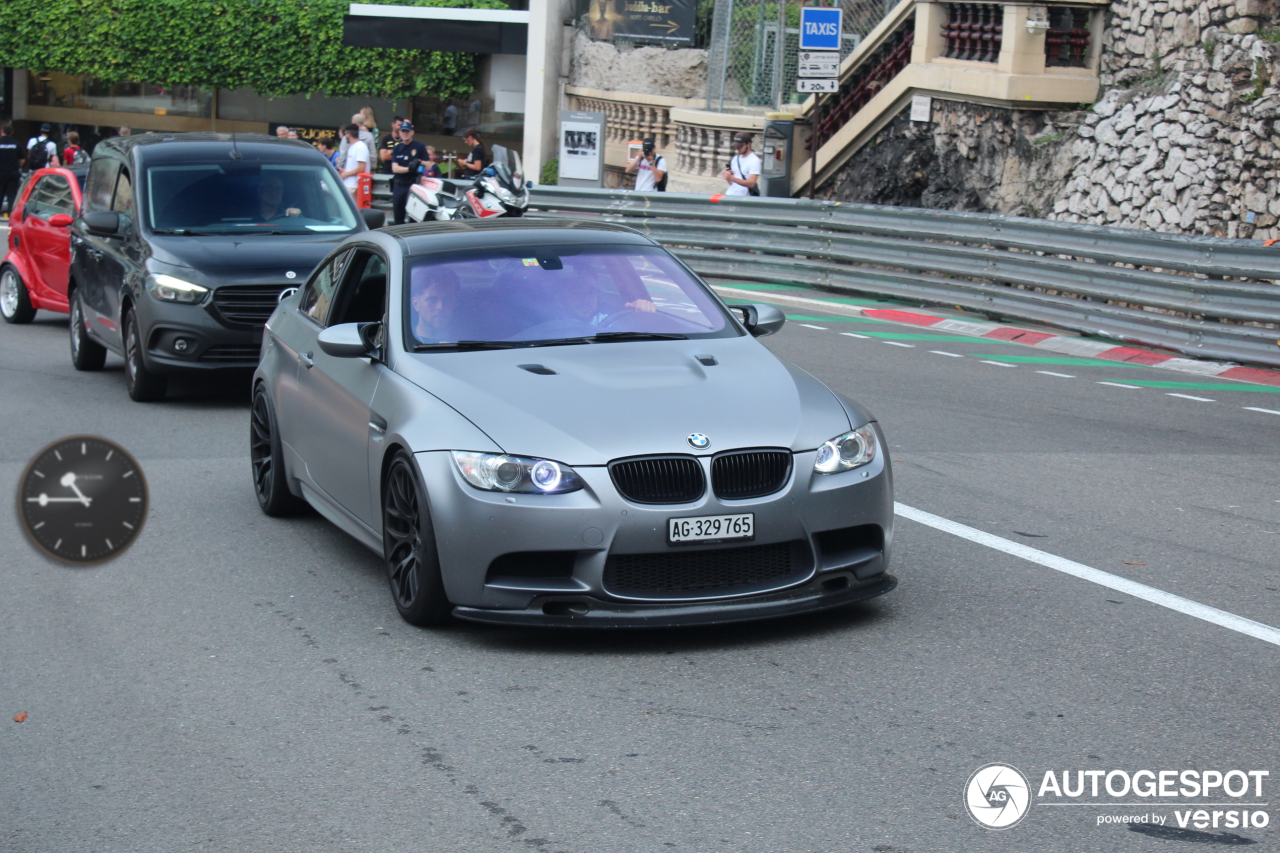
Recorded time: 10:45
